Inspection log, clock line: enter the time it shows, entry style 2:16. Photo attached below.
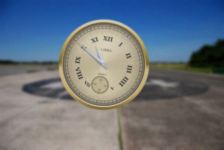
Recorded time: 10:50
